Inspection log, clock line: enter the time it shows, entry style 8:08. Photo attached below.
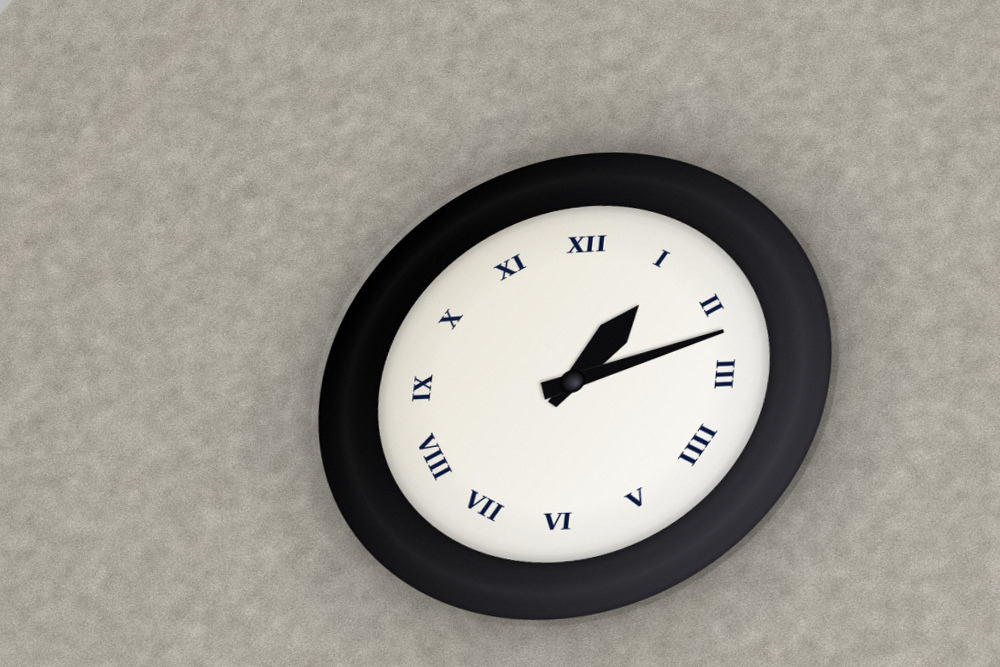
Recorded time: 1:12
